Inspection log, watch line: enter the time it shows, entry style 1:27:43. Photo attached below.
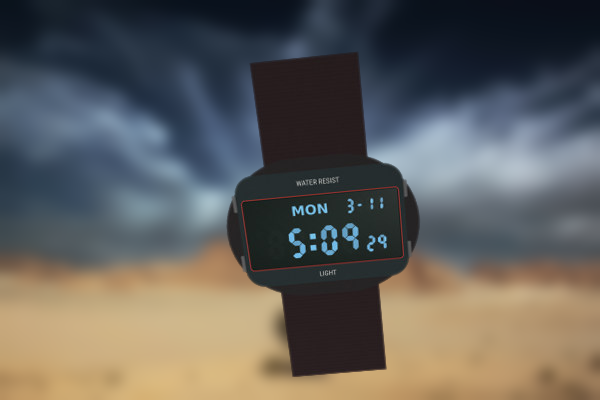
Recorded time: 5:09:29
